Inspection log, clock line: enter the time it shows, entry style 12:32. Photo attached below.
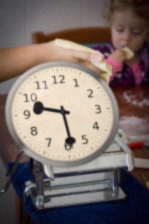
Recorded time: 9:29
